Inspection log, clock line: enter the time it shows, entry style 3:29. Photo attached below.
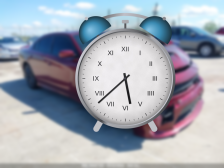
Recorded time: 5:38
